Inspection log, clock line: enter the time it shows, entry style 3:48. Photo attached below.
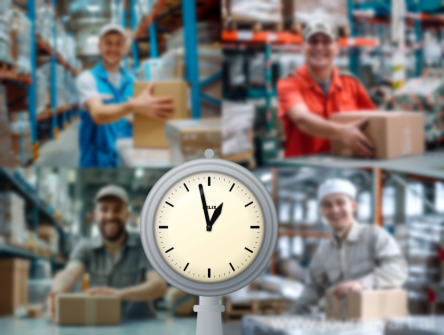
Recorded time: 12:58
